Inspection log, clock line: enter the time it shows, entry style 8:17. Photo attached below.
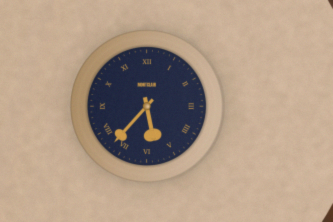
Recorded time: 5:37
